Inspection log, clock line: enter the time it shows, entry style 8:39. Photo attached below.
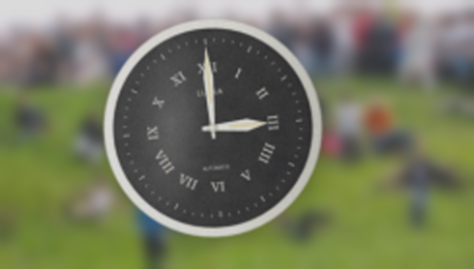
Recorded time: 3:00
